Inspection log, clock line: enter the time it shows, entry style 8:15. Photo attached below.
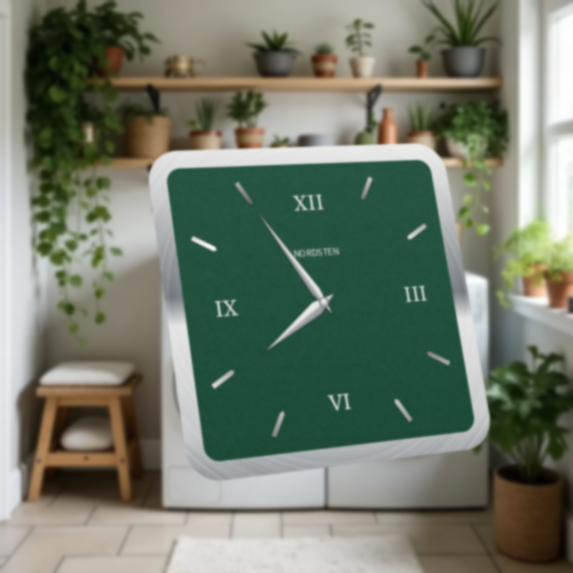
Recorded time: 7:55
